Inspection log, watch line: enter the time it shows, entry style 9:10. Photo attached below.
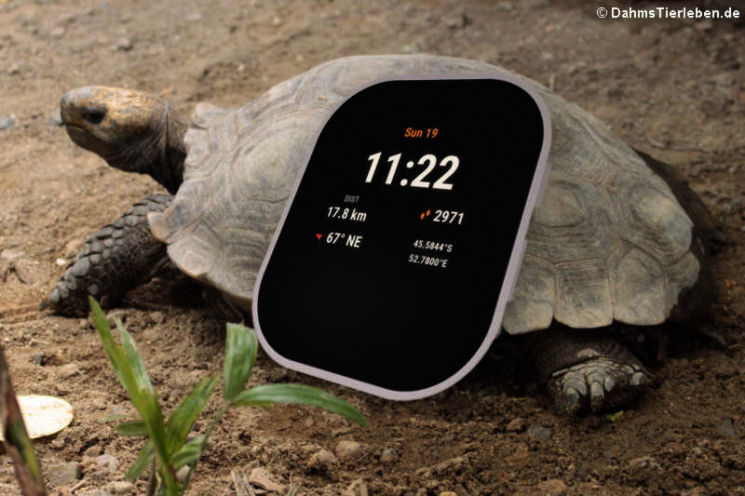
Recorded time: 11:22
